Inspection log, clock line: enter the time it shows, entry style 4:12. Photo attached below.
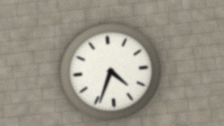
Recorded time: 4:34
